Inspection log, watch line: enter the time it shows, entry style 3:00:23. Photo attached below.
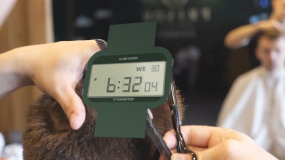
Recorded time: 6:32:04
